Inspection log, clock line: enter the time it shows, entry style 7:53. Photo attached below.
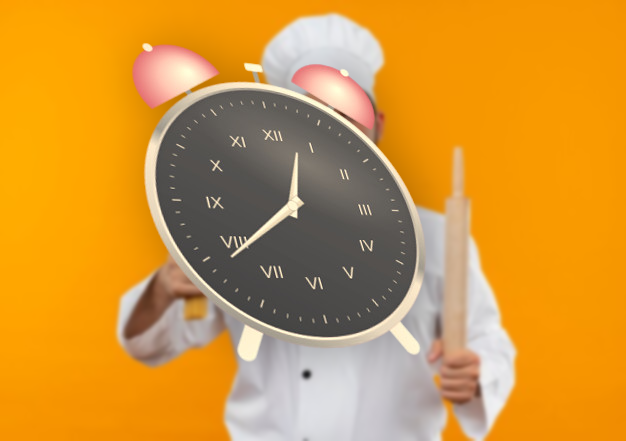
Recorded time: 12:39
